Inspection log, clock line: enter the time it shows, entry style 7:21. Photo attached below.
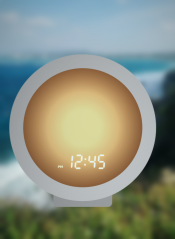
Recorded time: 12:45
